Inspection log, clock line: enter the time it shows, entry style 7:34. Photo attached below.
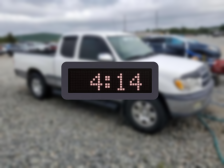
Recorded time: 4:14
